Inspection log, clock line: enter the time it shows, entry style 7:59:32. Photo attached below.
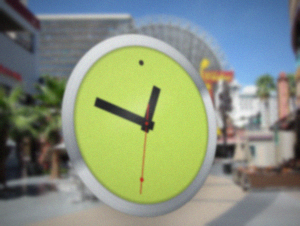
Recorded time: 12:48:32
